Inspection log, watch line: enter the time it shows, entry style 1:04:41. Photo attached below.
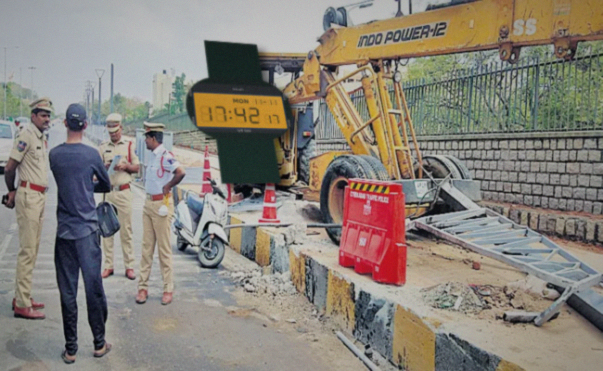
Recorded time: 17:42:17
